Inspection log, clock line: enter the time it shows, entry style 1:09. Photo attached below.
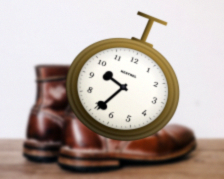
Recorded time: 9:34
